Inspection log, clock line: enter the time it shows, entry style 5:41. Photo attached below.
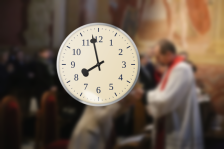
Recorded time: 7:58
